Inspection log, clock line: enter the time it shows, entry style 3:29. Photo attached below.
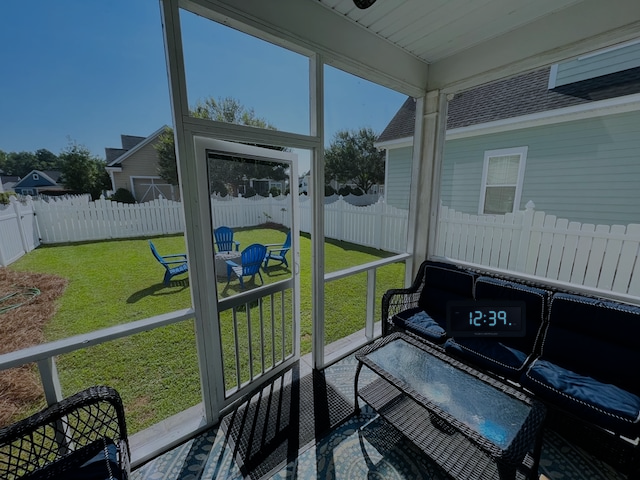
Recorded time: 12:39
